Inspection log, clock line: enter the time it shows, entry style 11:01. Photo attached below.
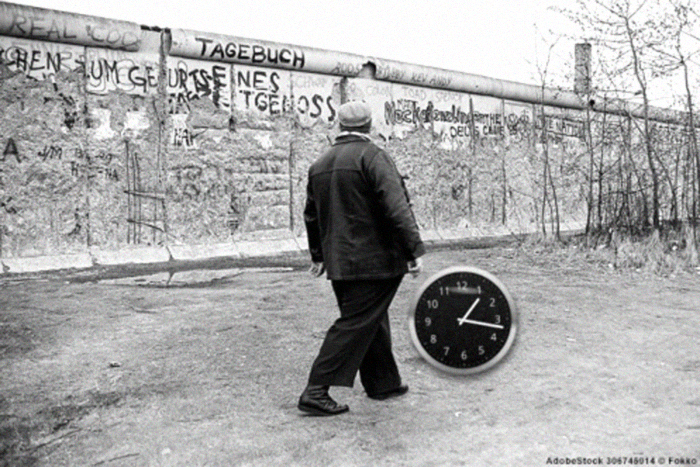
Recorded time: 1:17
